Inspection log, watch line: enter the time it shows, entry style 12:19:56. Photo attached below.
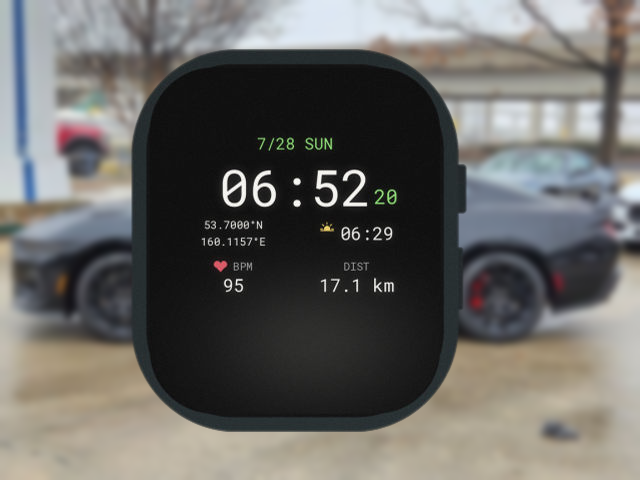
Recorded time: 6:52:20
